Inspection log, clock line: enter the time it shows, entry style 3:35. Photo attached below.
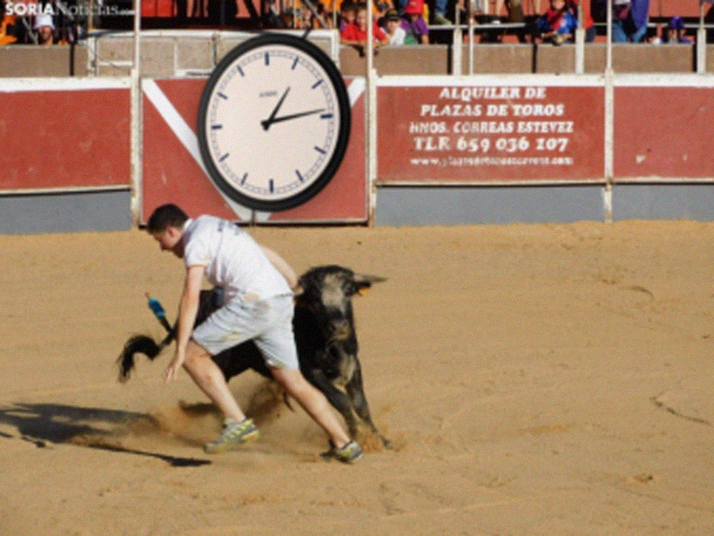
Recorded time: 1:14
